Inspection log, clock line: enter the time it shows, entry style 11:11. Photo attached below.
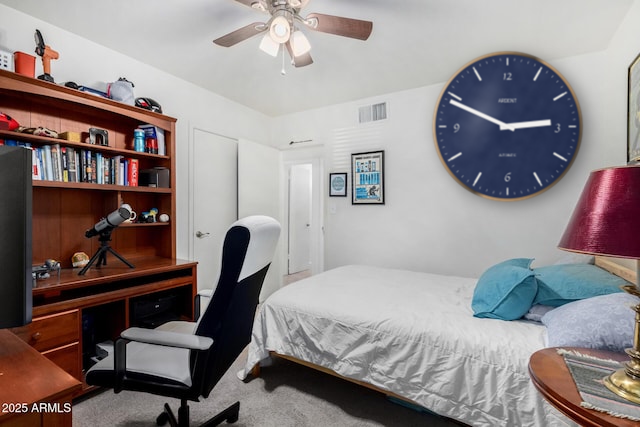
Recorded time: 2:49
